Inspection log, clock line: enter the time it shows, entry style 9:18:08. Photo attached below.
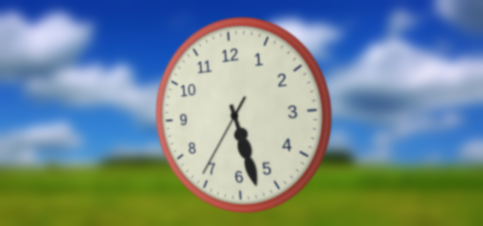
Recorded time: 5:27:36
